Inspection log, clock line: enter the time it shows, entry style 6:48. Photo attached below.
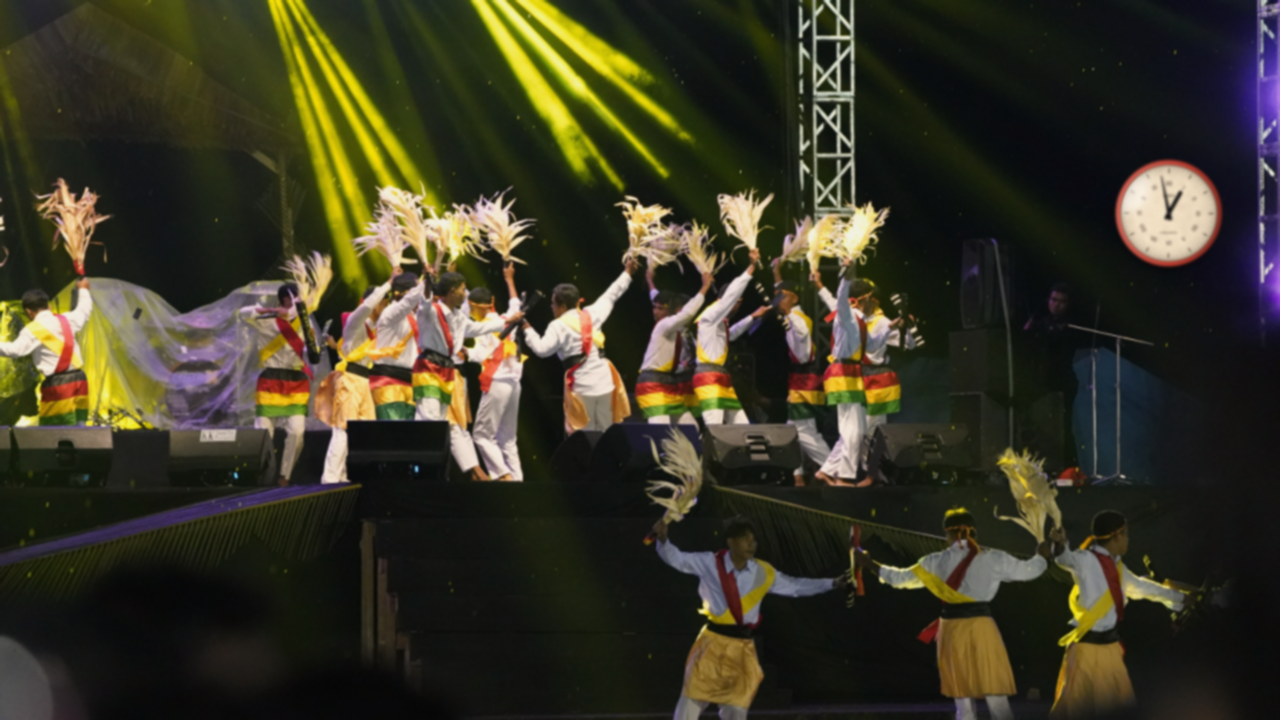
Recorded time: 12:58
